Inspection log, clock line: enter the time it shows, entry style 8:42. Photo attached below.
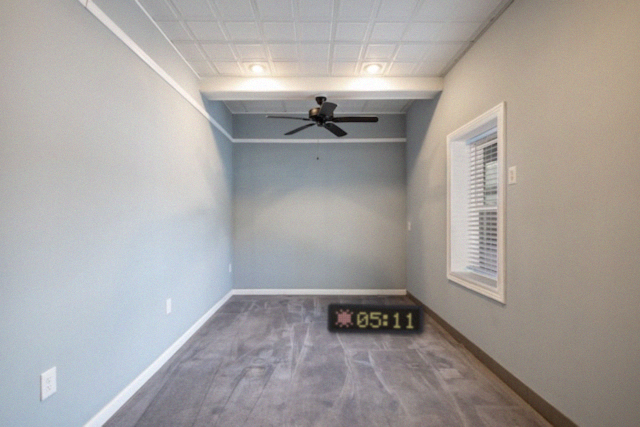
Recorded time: 5:11
